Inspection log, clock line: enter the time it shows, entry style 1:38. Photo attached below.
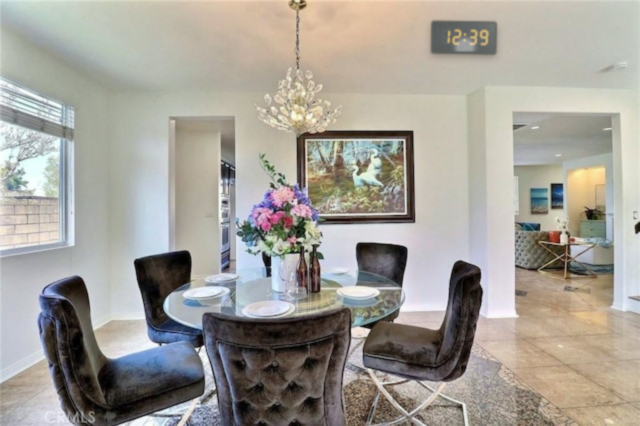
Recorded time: 12:39
